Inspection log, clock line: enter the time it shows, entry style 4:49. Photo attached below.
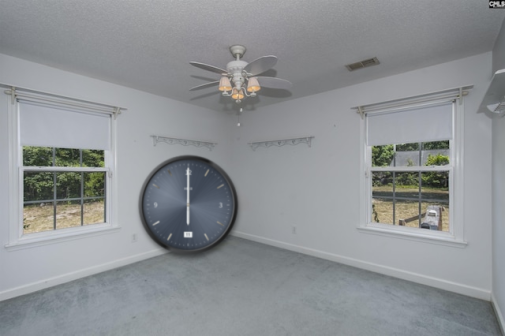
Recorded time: 6:00
